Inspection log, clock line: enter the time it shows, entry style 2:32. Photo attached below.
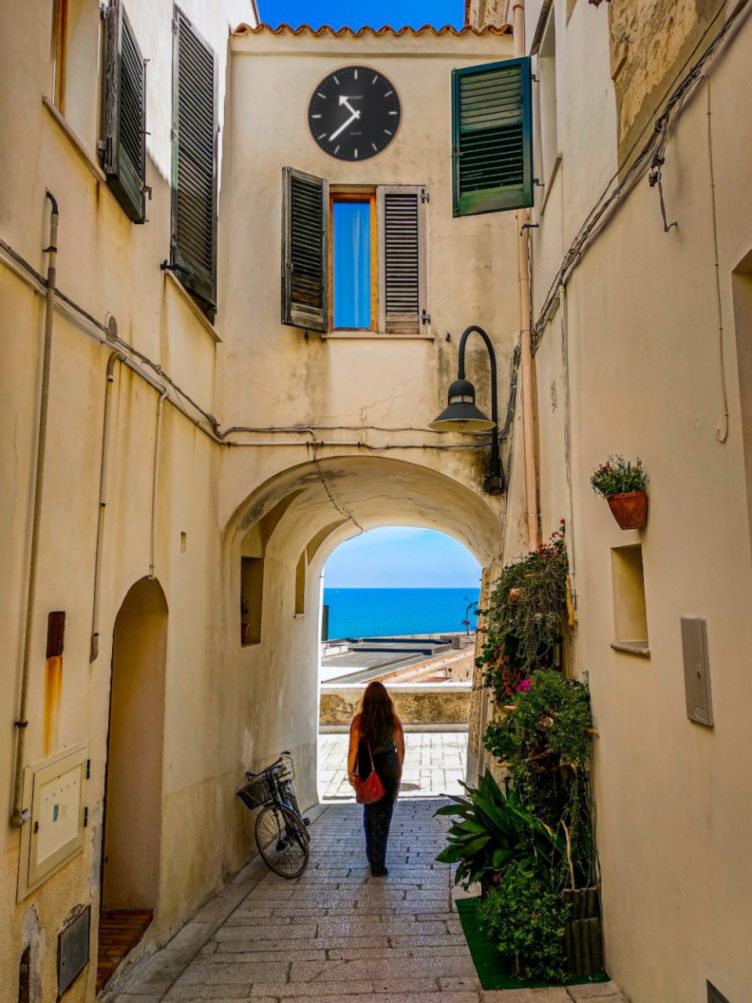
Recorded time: 10:38
